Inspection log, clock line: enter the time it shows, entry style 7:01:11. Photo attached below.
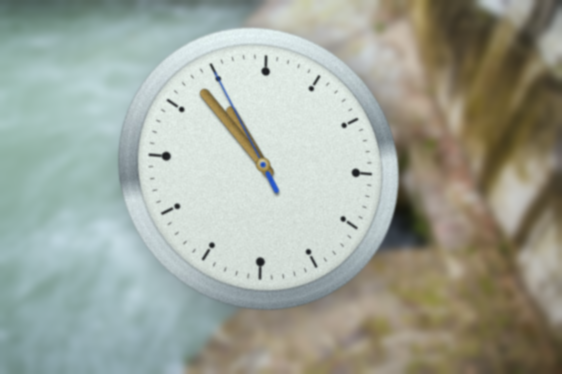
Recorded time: 10:52:55
